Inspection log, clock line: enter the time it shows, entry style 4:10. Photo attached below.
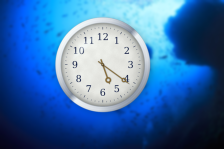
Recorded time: 5:21
